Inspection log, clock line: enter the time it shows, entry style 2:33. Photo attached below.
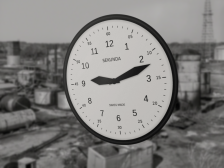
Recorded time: 9:12
